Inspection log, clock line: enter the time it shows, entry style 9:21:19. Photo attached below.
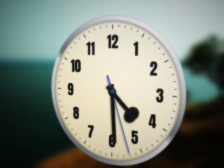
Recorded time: 4:29:27
